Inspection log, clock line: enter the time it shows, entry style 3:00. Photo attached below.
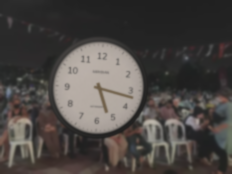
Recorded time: 5:17
